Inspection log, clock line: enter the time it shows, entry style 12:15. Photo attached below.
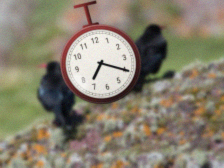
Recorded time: 7:20
